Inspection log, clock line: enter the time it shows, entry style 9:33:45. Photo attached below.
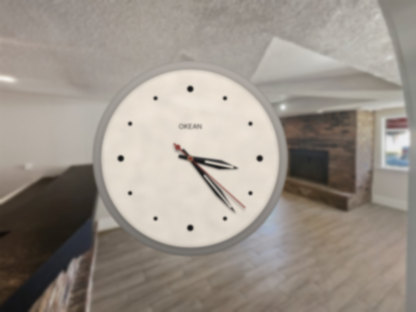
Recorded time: 3:23:22
